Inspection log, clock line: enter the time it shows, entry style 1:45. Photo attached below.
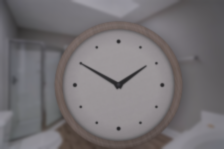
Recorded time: 1:50
